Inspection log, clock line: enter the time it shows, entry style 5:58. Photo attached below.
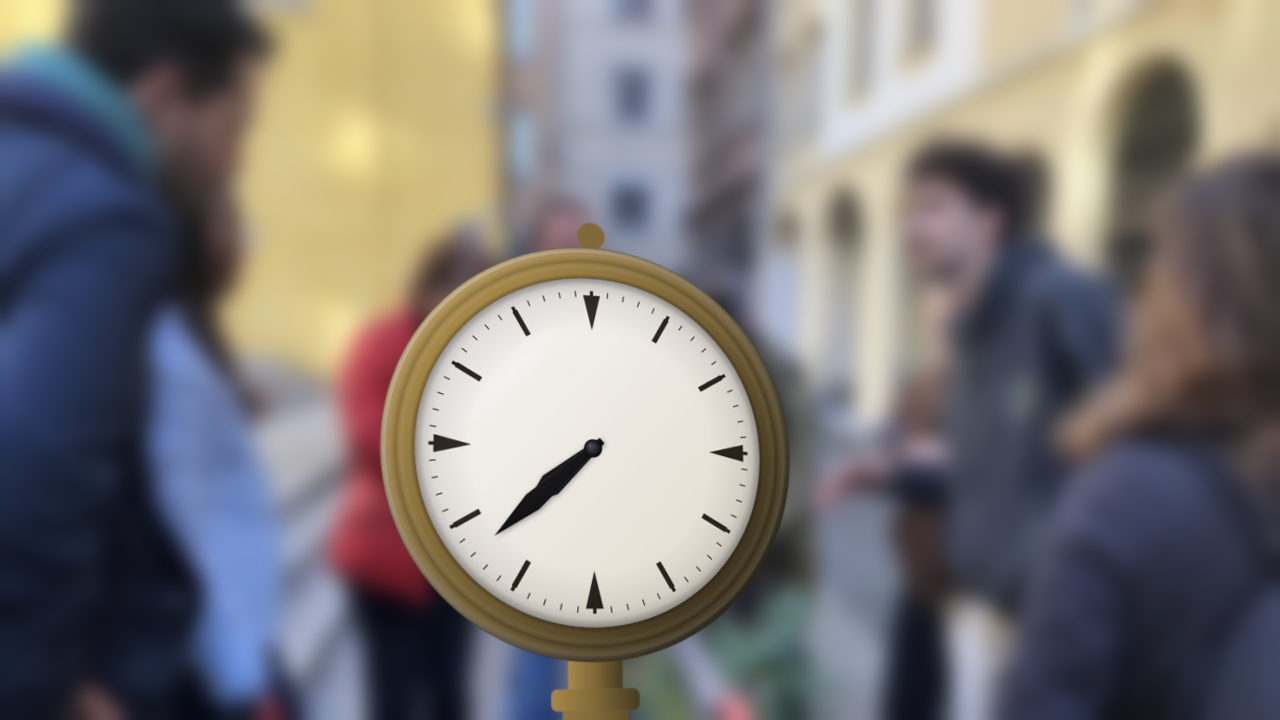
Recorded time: 7:38
